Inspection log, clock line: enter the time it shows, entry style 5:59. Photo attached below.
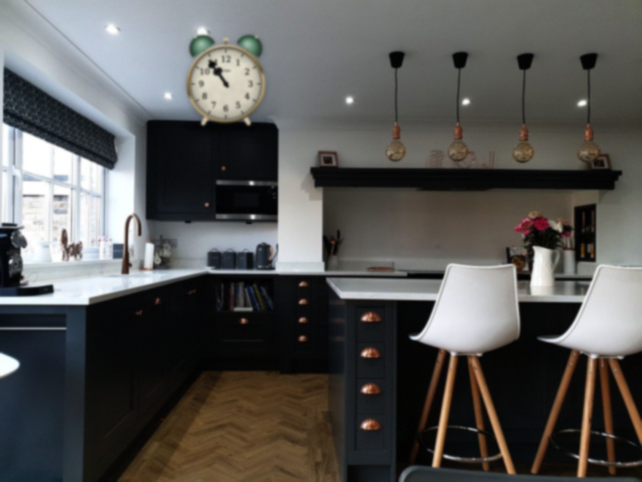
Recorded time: 10:54
